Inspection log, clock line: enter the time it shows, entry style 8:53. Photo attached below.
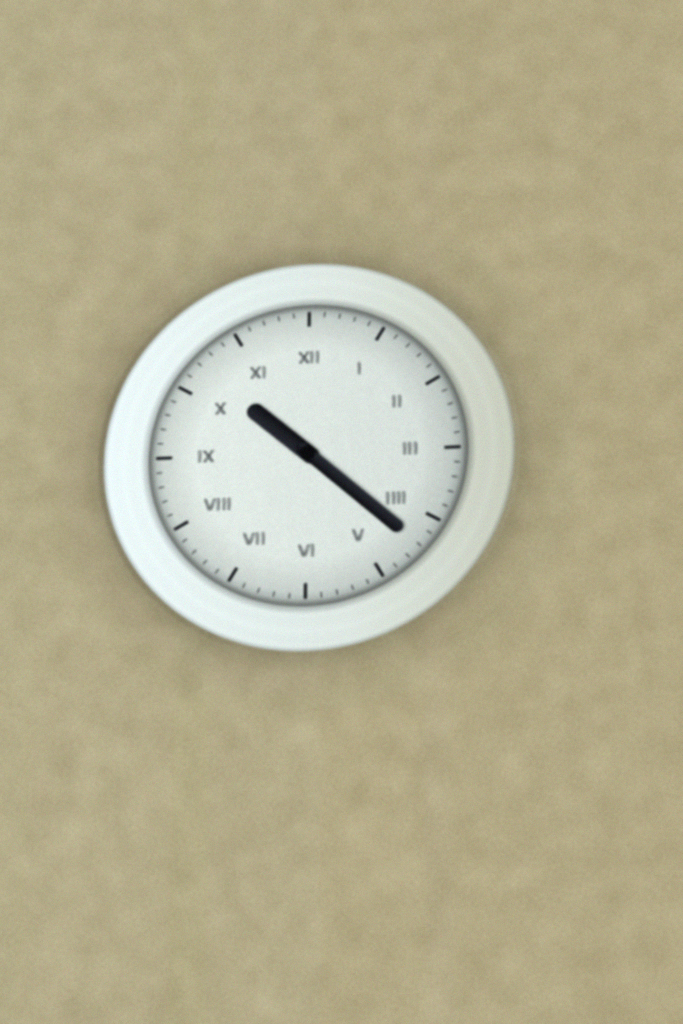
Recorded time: 10:22
